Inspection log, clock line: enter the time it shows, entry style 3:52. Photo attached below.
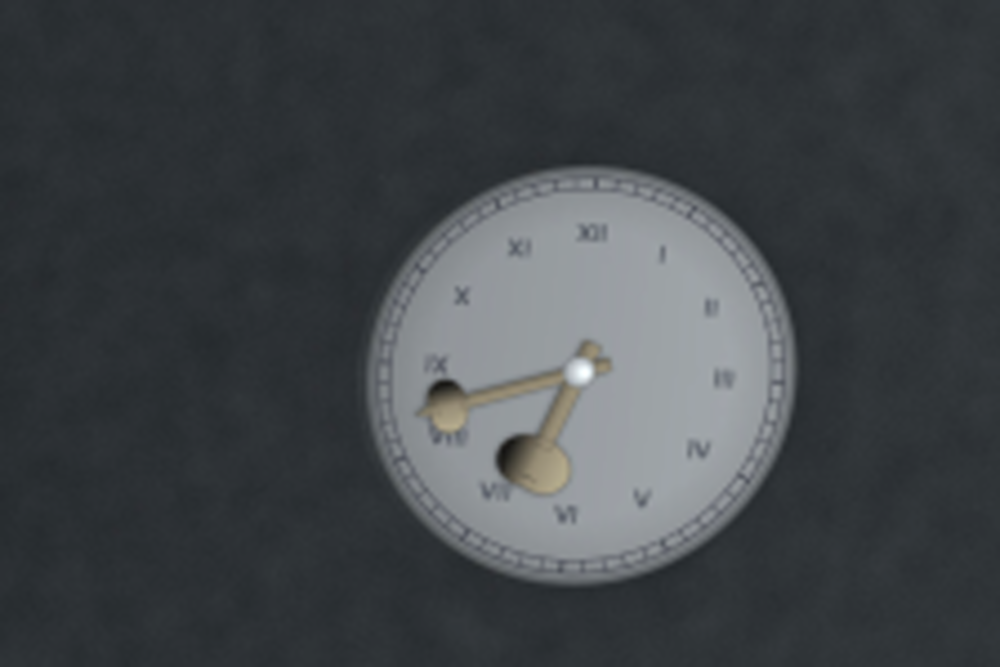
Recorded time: 6:42
